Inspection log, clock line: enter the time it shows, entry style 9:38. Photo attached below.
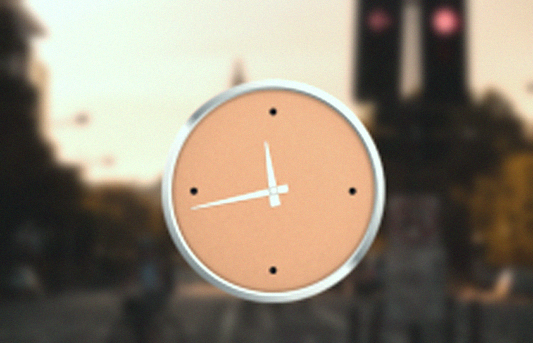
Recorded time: 11:43
